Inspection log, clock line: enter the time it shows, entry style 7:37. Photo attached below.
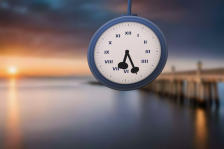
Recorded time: 6:26
